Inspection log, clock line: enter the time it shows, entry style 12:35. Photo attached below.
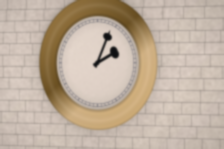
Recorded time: 2:04
